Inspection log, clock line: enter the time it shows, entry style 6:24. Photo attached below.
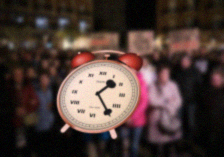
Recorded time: 1:24
